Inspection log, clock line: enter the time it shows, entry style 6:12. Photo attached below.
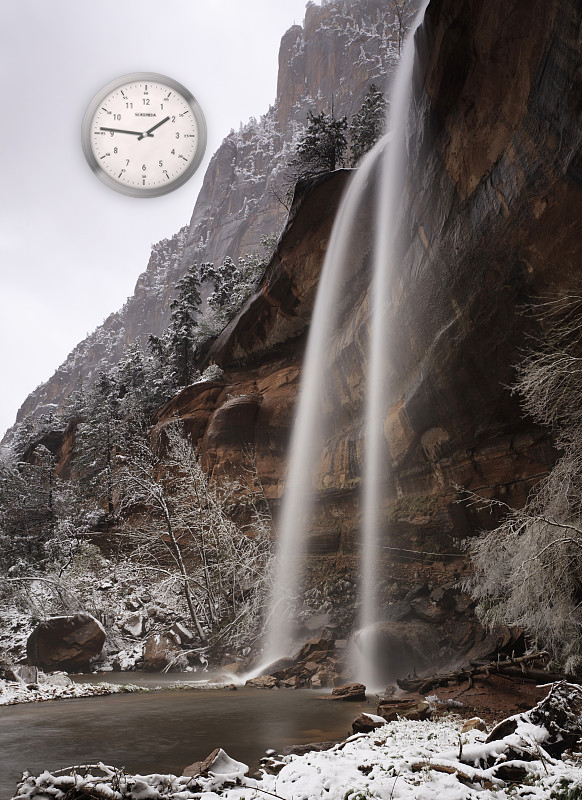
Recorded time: 1:46
